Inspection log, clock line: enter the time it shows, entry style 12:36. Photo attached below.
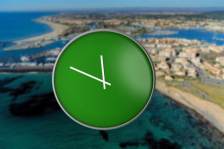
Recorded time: 11:49
